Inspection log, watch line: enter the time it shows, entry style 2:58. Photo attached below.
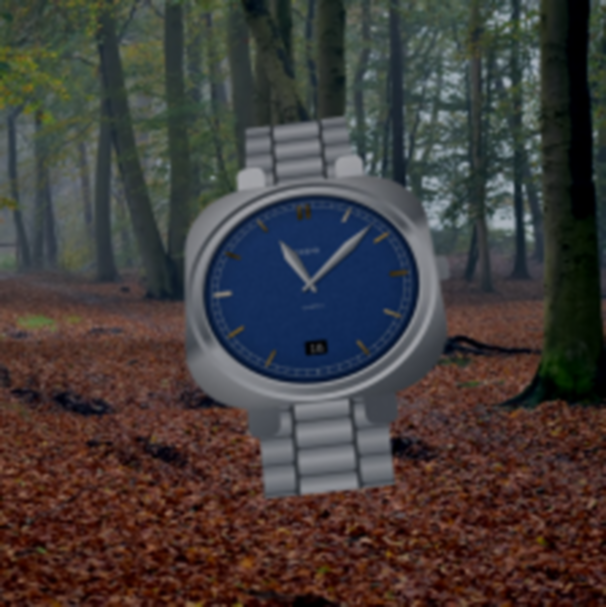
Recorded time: 11:08
